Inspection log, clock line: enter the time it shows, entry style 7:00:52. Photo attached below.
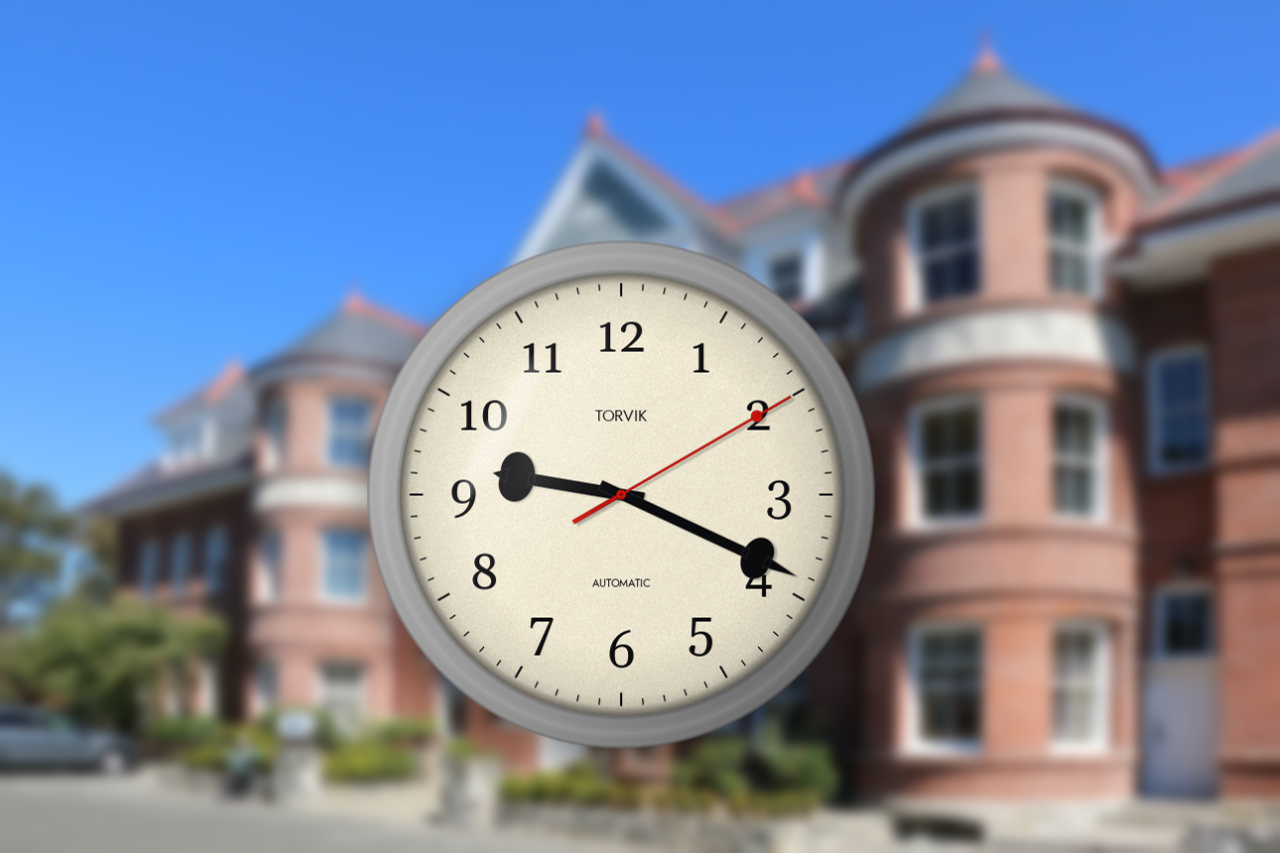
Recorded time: 9:19:10
